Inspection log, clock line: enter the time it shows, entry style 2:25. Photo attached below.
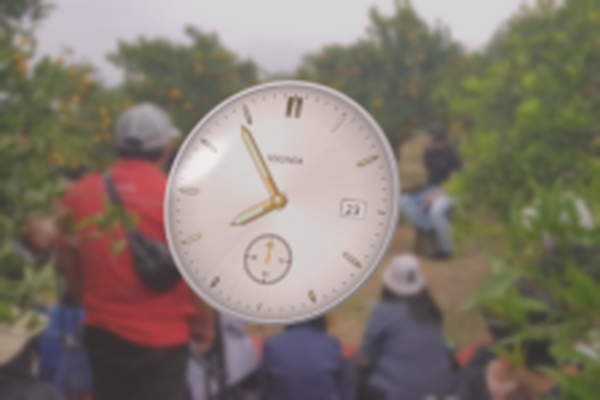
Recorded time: 7:54
